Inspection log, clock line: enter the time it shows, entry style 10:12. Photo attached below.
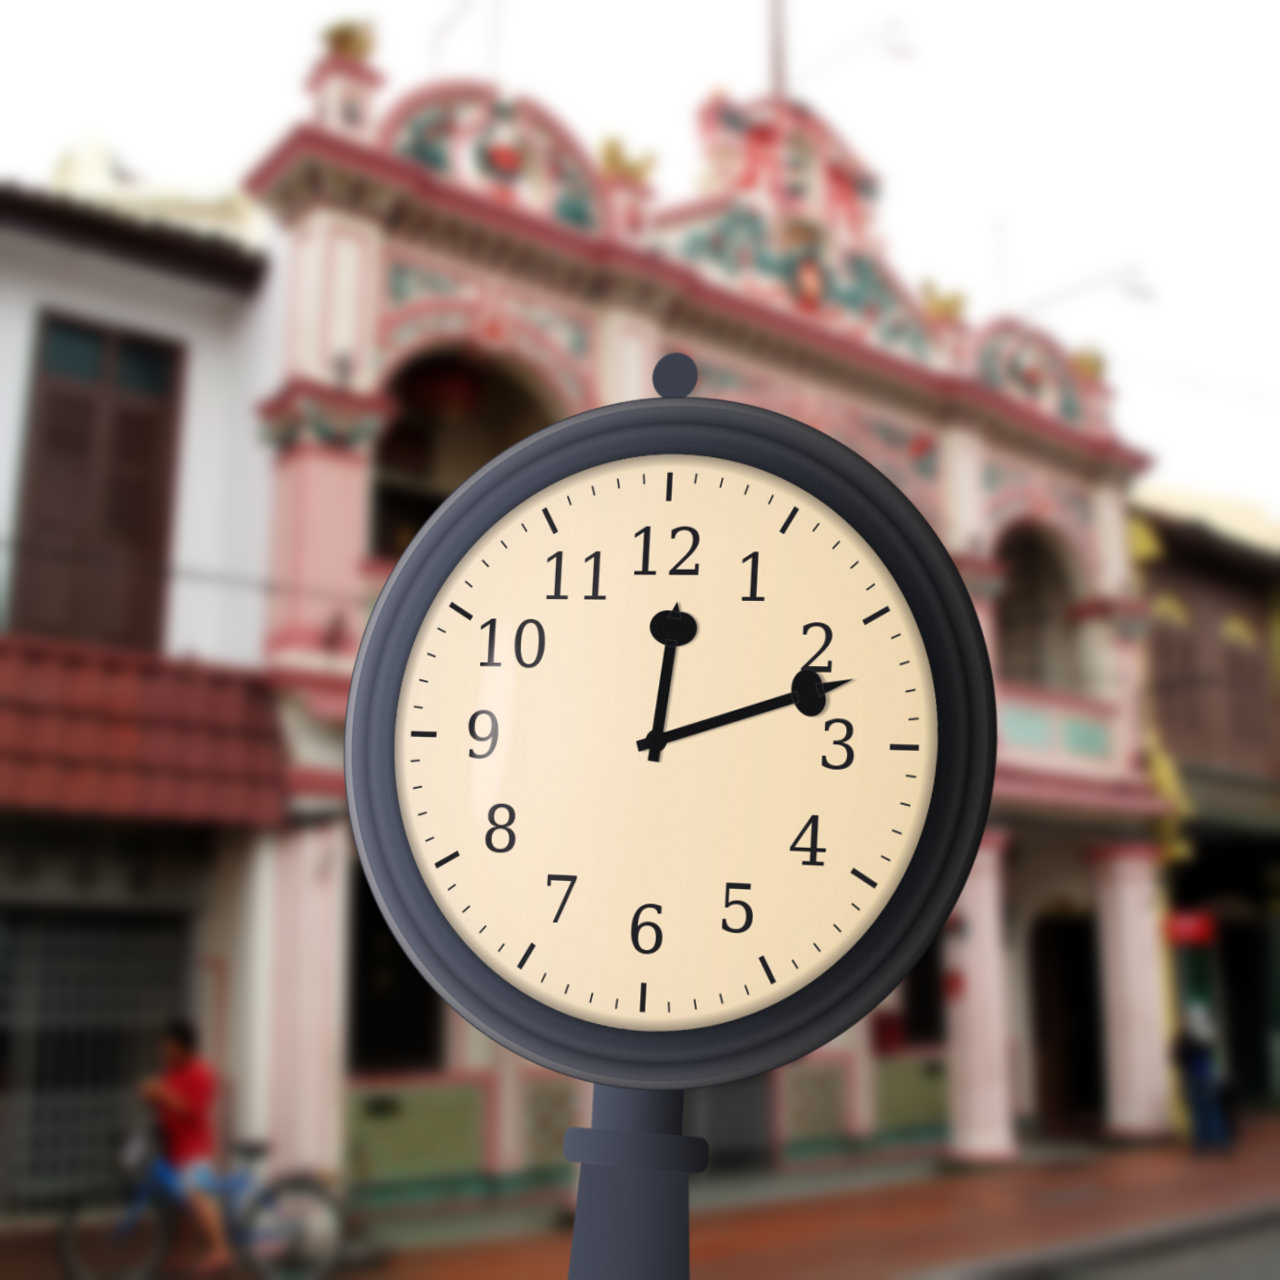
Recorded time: 12:12
